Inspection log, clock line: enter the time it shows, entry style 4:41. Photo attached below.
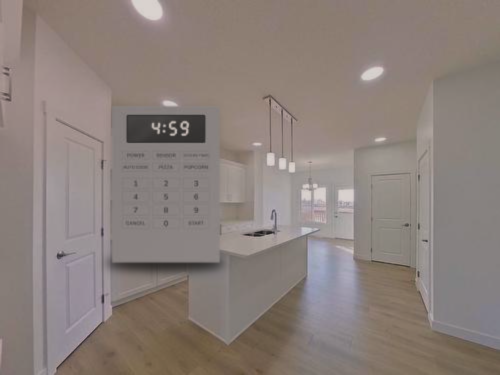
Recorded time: 4:59
